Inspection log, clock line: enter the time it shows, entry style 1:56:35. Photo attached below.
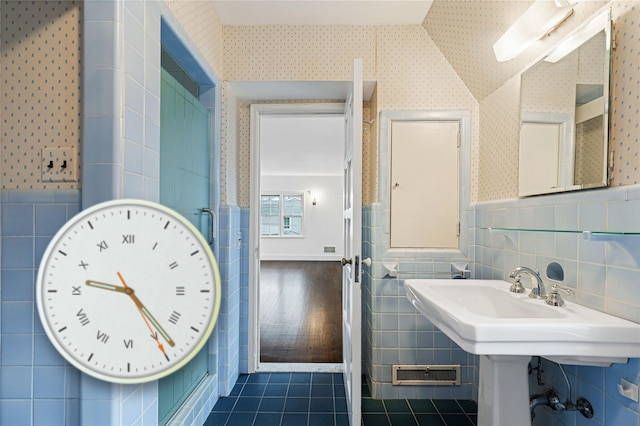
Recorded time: 9:23:25
